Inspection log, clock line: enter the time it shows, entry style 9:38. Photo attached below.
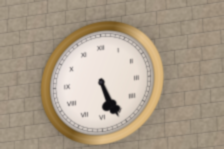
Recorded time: 5:26
